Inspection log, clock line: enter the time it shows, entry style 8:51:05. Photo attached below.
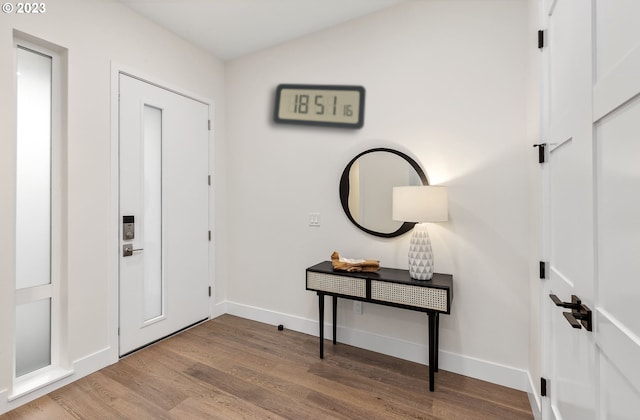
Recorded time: 18:51:16
